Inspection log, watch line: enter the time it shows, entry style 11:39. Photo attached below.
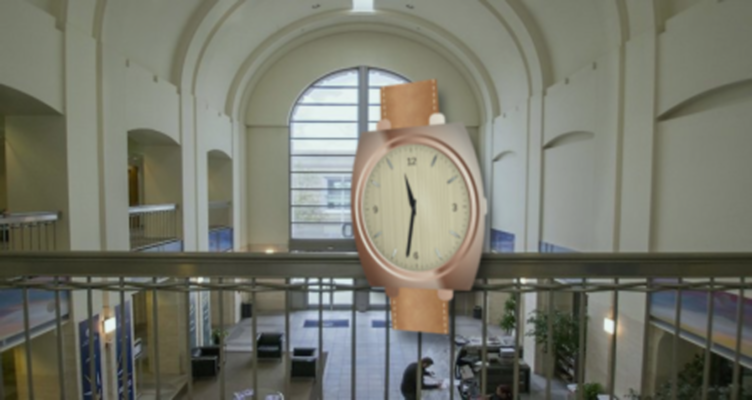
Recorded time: 11:32
